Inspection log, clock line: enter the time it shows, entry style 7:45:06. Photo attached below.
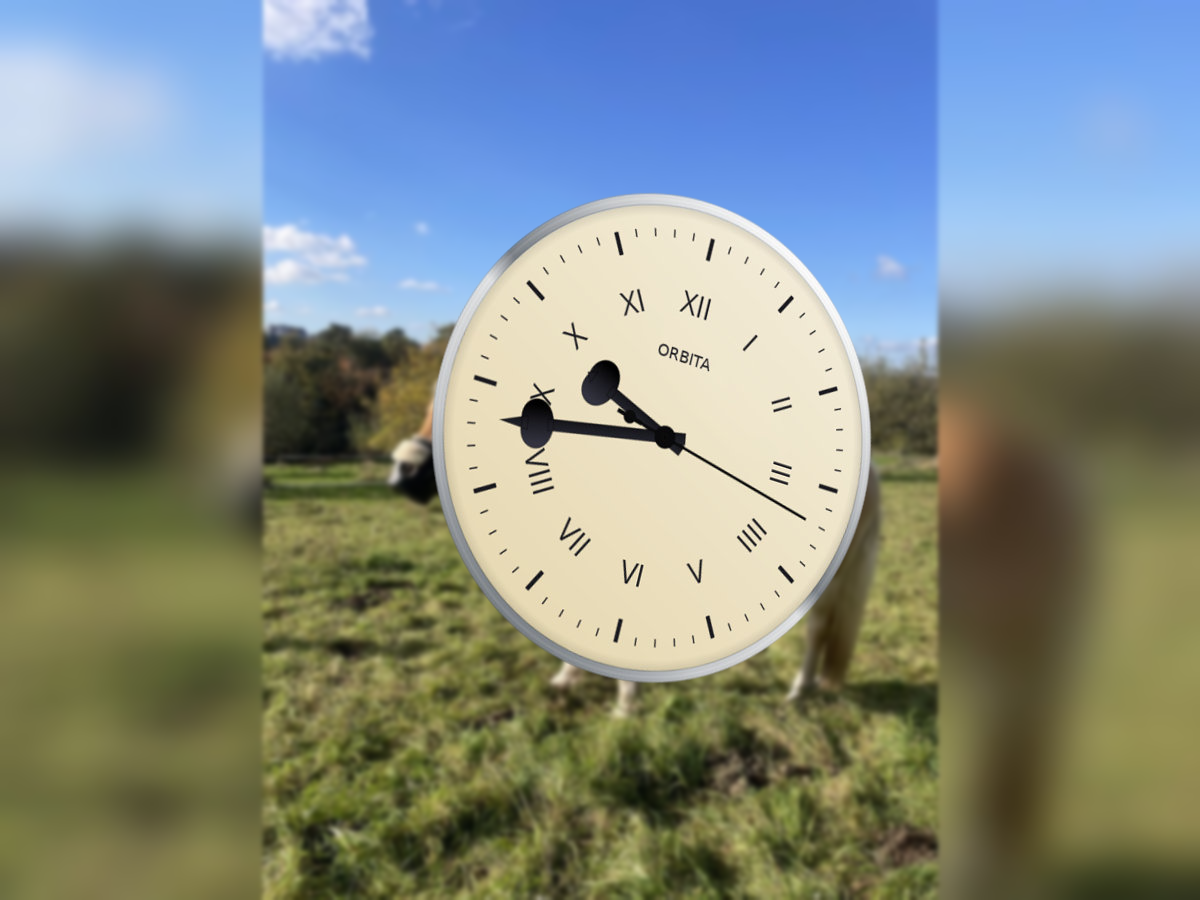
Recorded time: 9:43:17
